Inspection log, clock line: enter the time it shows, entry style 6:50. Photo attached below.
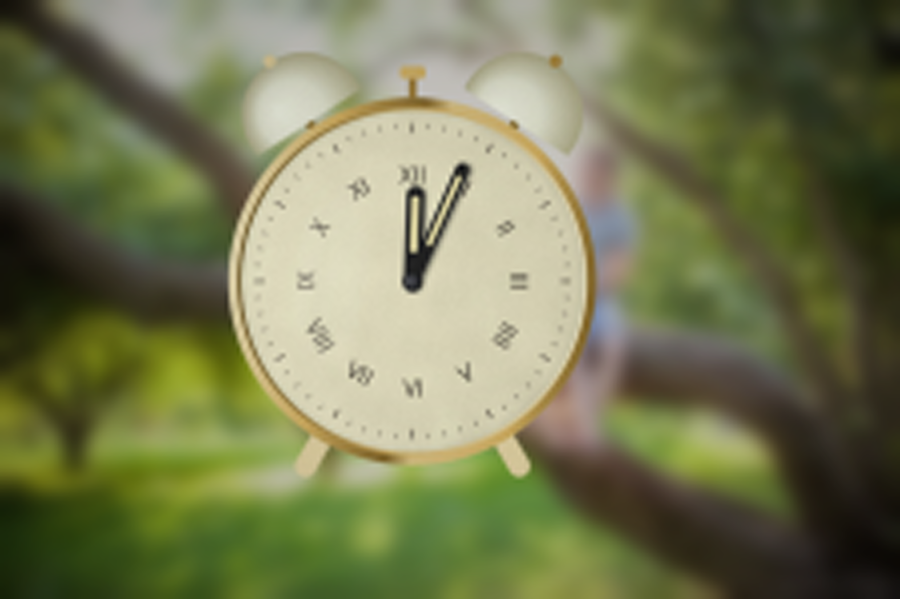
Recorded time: 12:04
